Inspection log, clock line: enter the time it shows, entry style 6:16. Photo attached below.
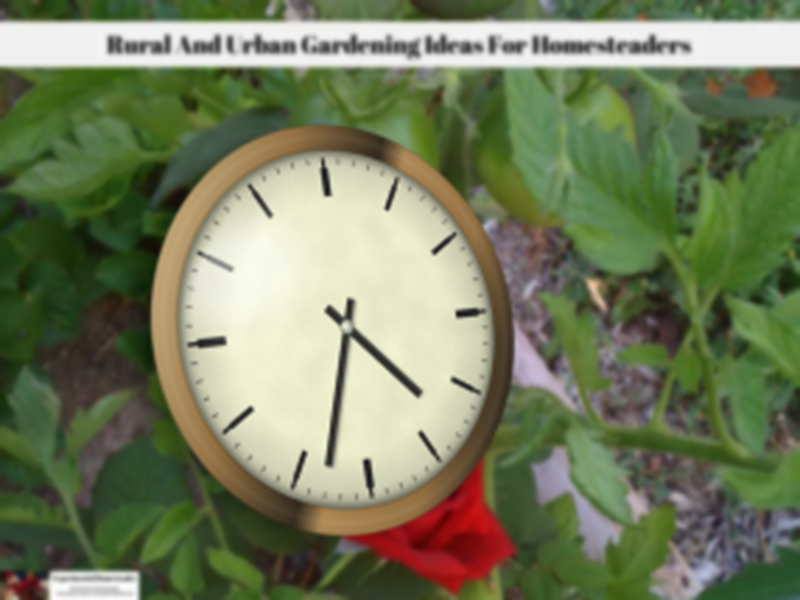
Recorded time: 4:33
